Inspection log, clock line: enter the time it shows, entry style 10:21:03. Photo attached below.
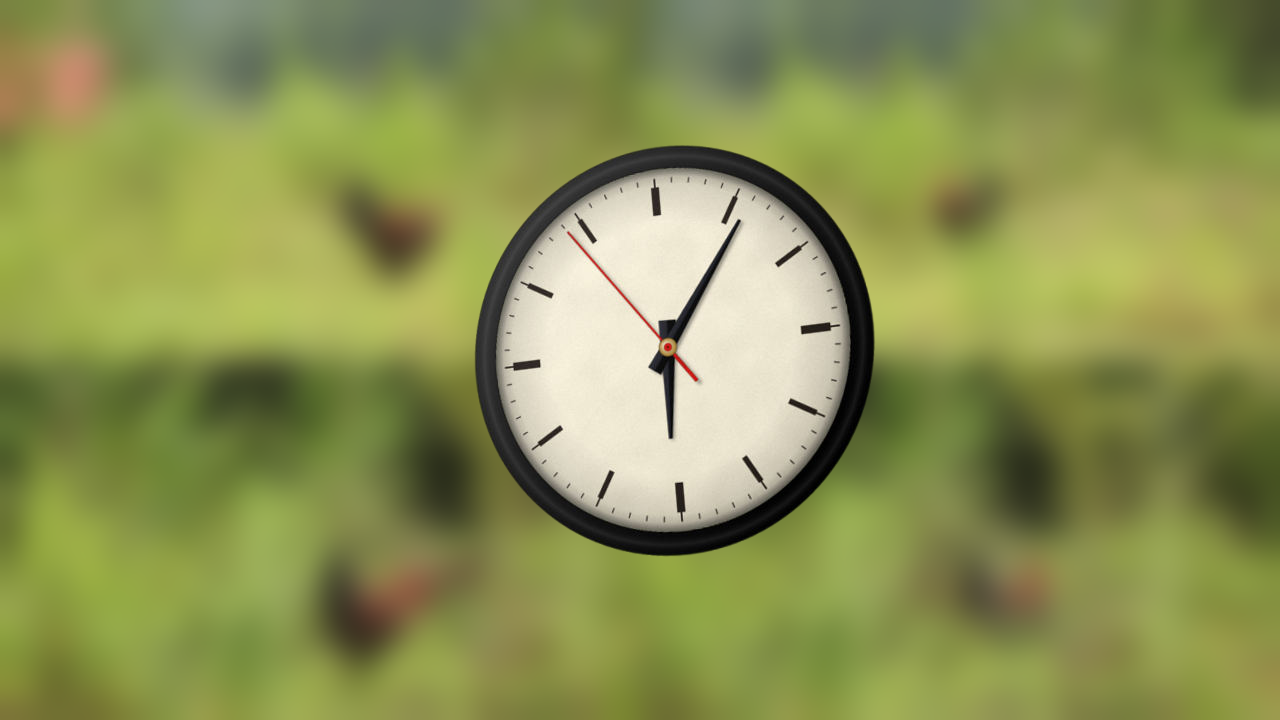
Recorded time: 6:05:54
